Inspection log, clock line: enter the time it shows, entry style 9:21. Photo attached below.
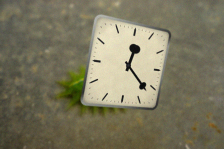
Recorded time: 12:22
